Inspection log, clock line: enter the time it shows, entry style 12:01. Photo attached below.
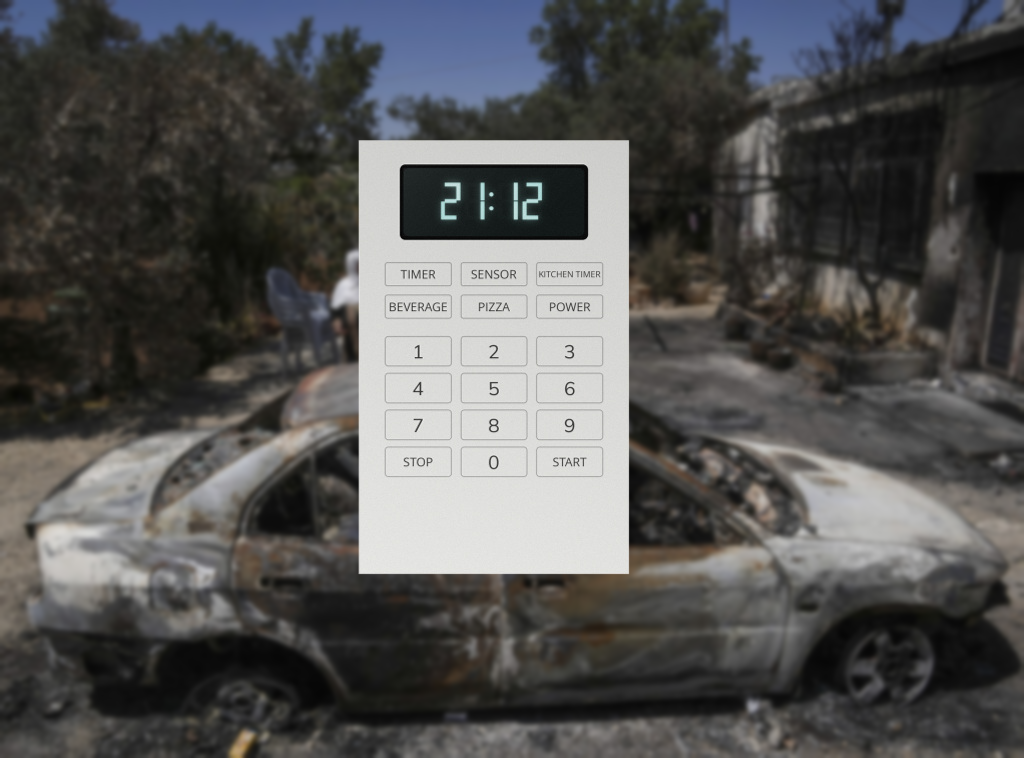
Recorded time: 21:12
